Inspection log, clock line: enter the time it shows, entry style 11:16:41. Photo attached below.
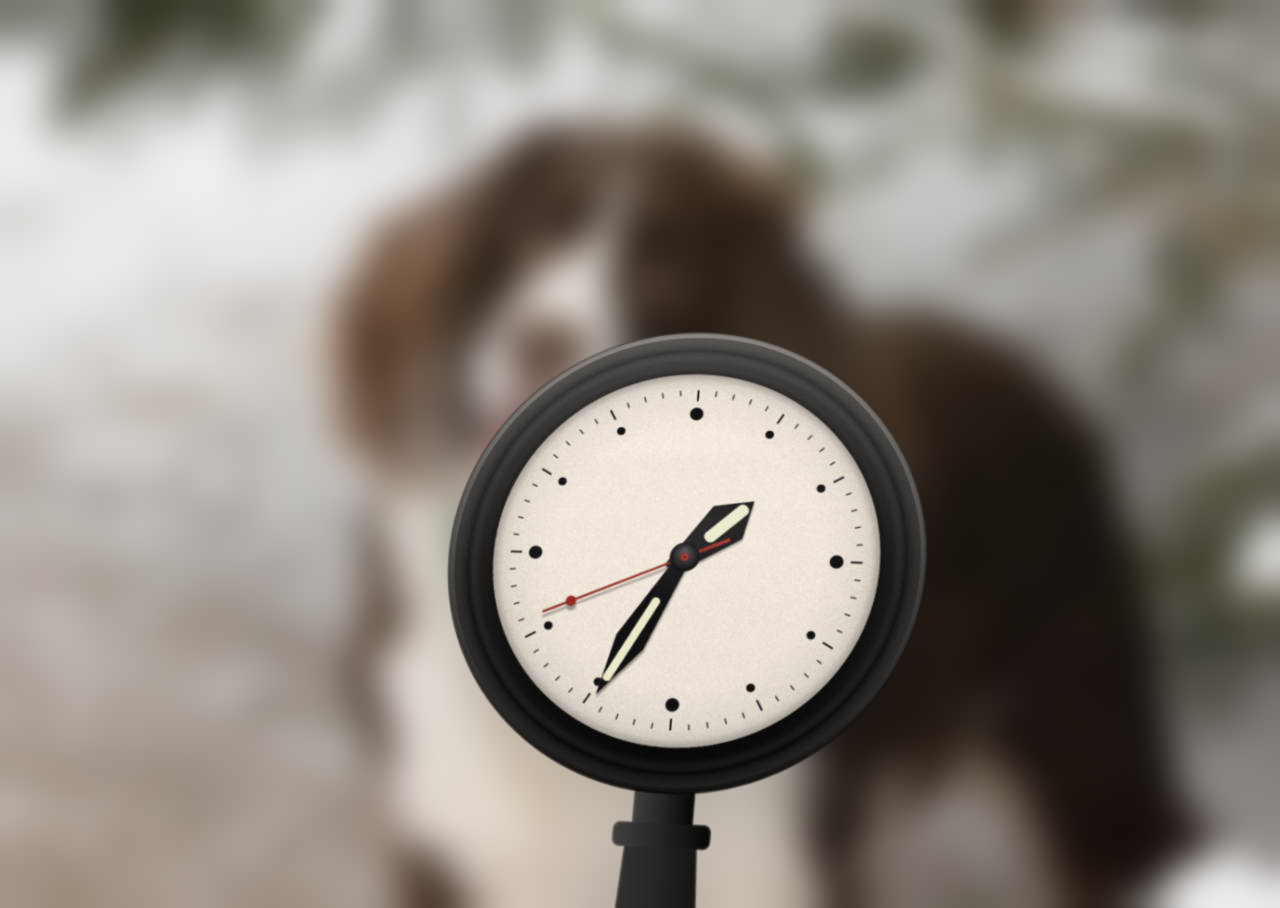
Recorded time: 1:34:41
